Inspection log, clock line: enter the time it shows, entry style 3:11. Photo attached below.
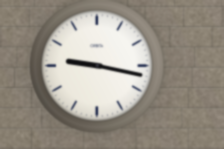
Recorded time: 9:17
